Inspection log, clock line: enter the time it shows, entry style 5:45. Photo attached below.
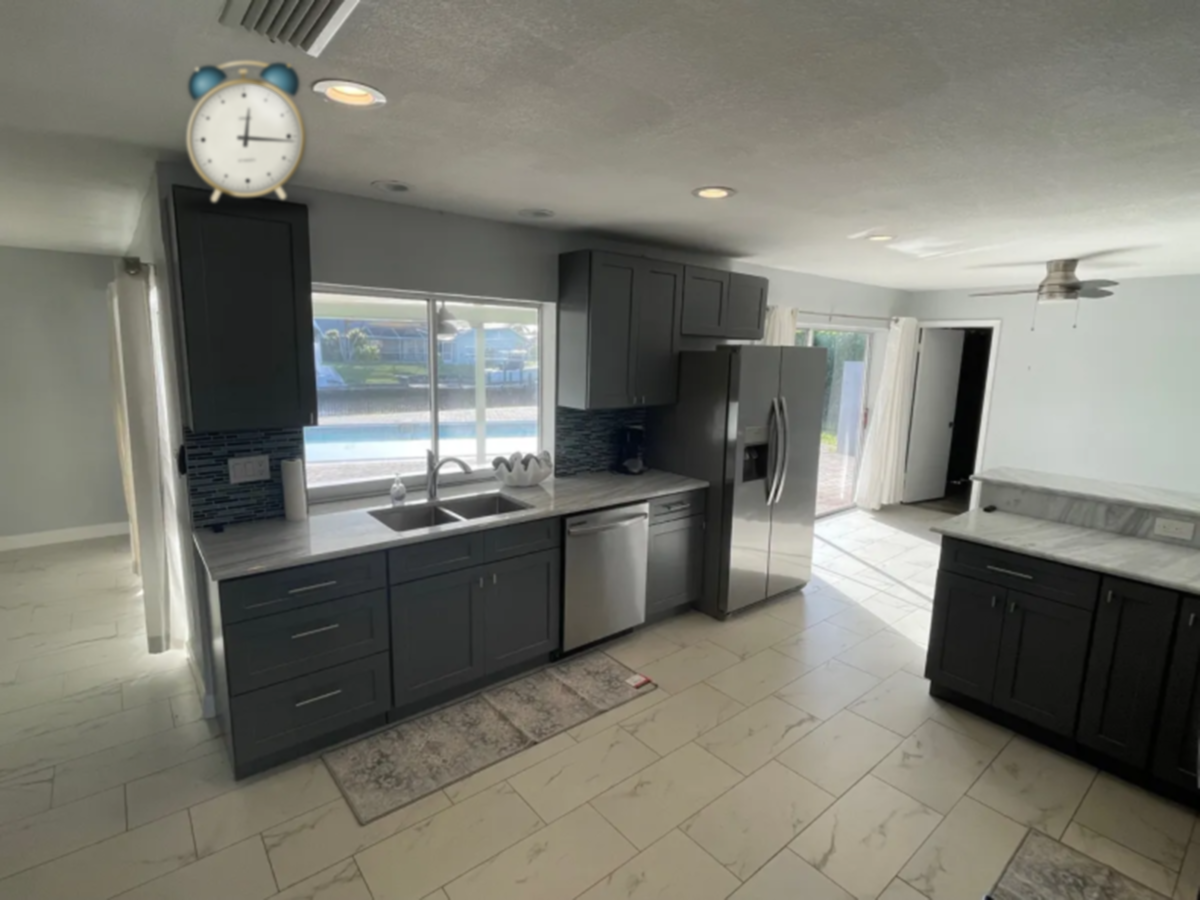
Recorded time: 12:16
